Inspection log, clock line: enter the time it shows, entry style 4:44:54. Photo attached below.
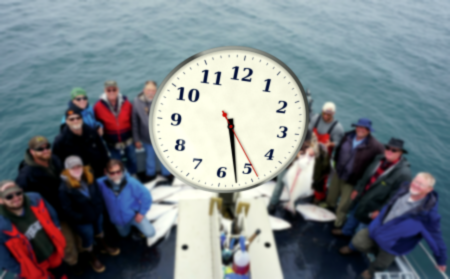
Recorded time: 5:27:24
